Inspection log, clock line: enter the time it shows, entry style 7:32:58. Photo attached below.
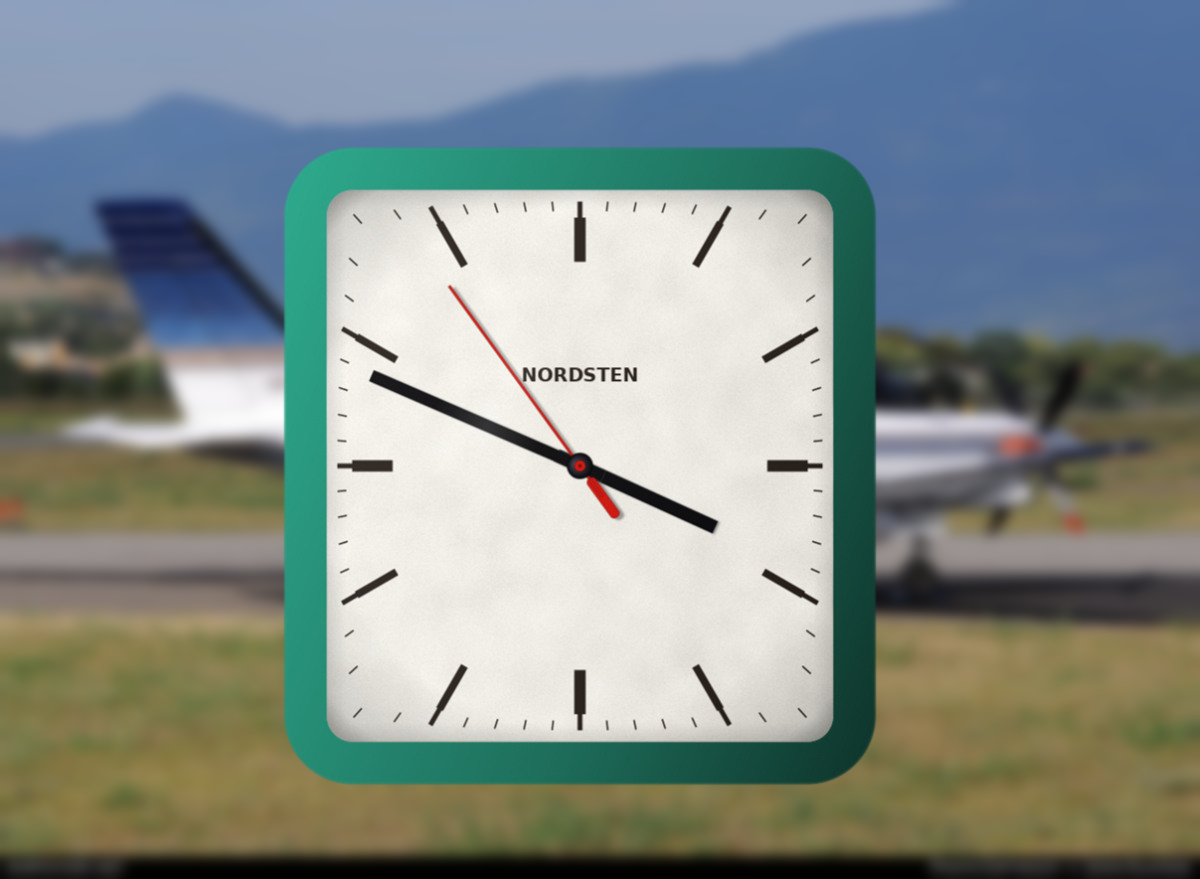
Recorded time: 3:48:54
